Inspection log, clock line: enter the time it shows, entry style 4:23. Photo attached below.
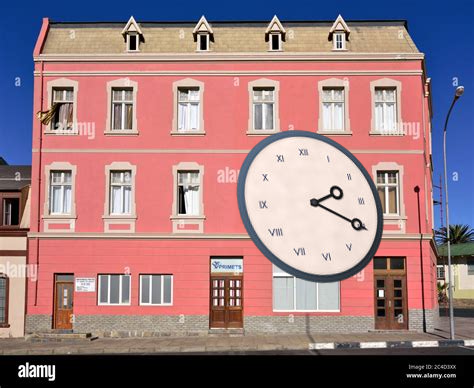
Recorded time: 2:20
